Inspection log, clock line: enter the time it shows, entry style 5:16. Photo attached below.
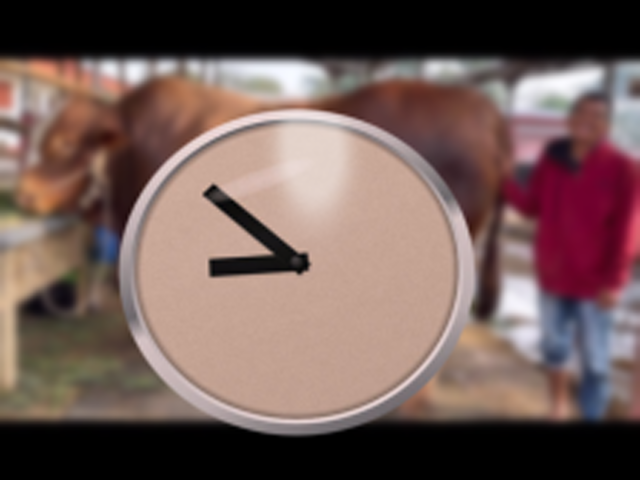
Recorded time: 8:52
